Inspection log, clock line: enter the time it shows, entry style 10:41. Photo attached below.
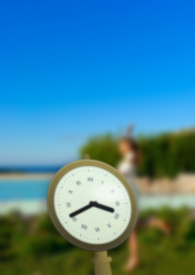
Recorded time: 3:41
